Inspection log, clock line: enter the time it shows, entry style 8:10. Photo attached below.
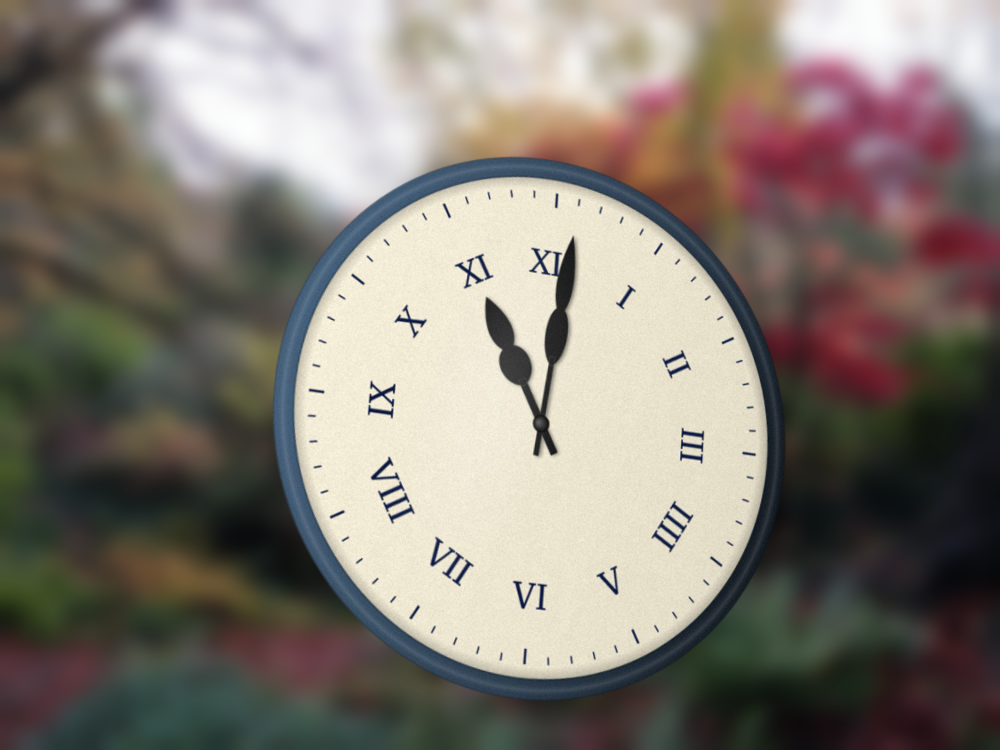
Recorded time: 11:01
